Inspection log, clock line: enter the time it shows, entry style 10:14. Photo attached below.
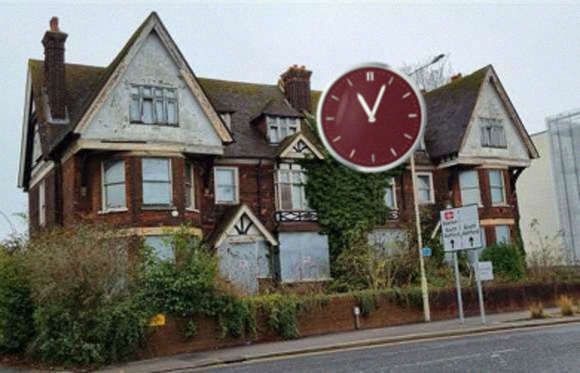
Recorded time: 11:04
